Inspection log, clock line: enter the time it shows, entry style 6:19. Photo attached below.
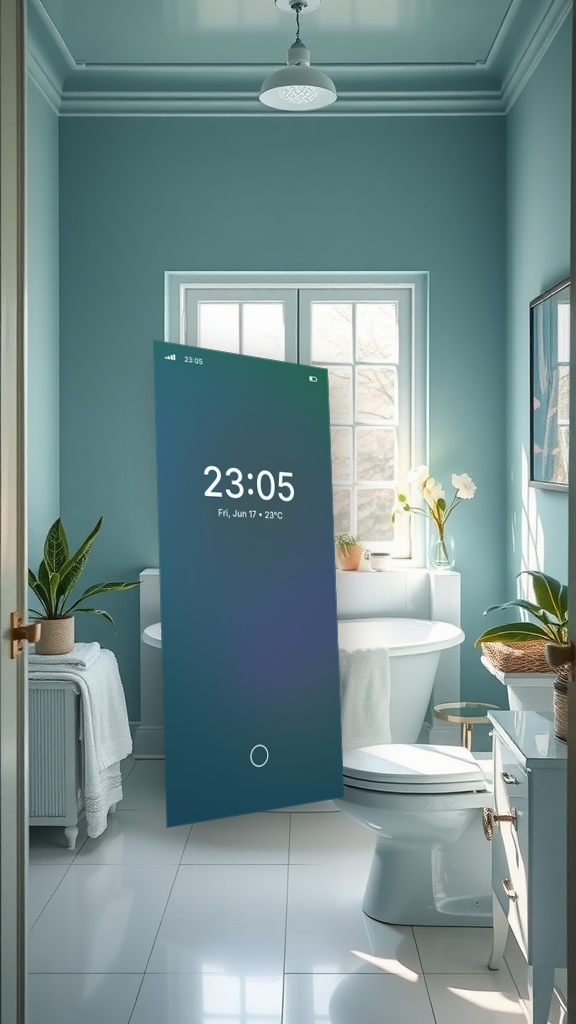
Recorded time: 23:05
